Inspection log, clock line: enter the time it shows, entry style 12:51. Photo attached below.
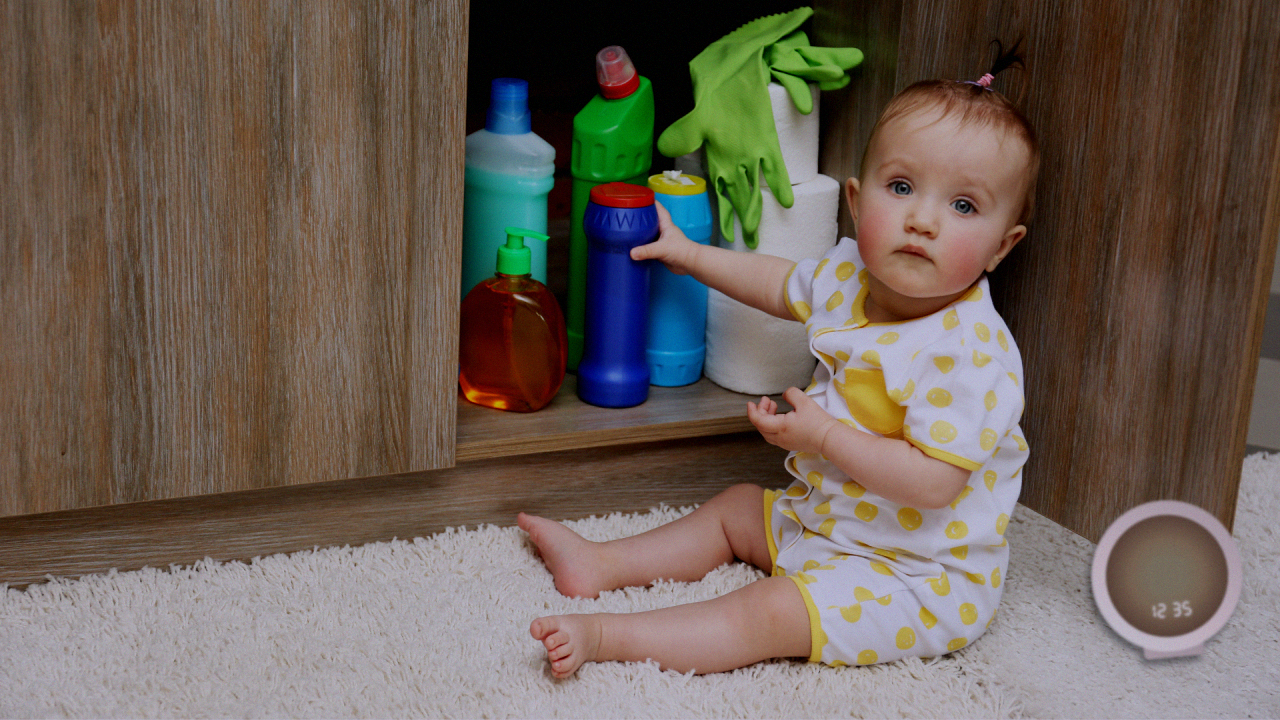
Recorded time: 12:35
